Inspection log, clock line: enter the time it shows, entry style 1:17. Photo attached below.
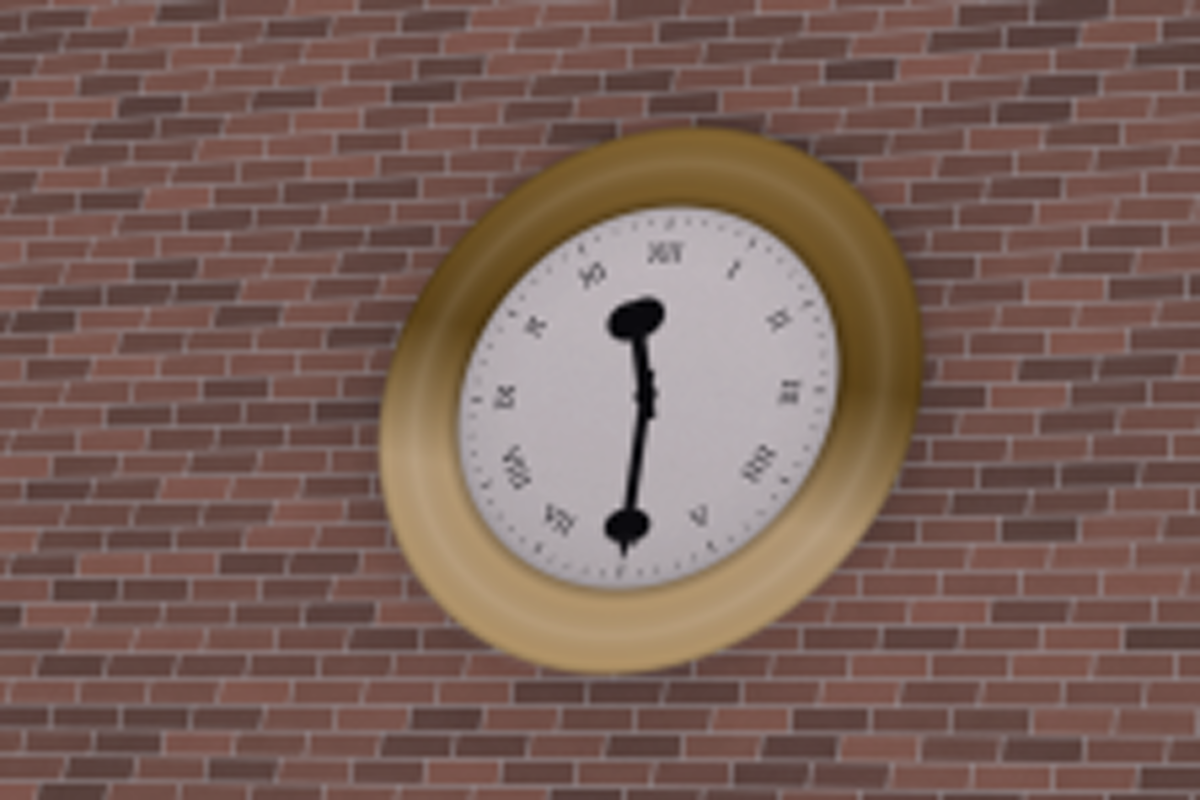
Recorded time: 11:30
